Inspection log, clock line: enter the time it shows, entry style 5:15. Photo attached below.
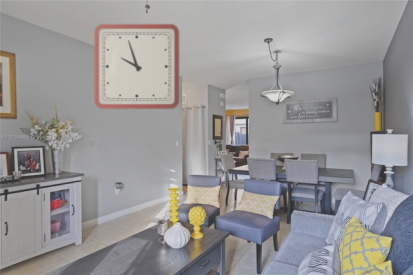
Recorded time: 9:57
